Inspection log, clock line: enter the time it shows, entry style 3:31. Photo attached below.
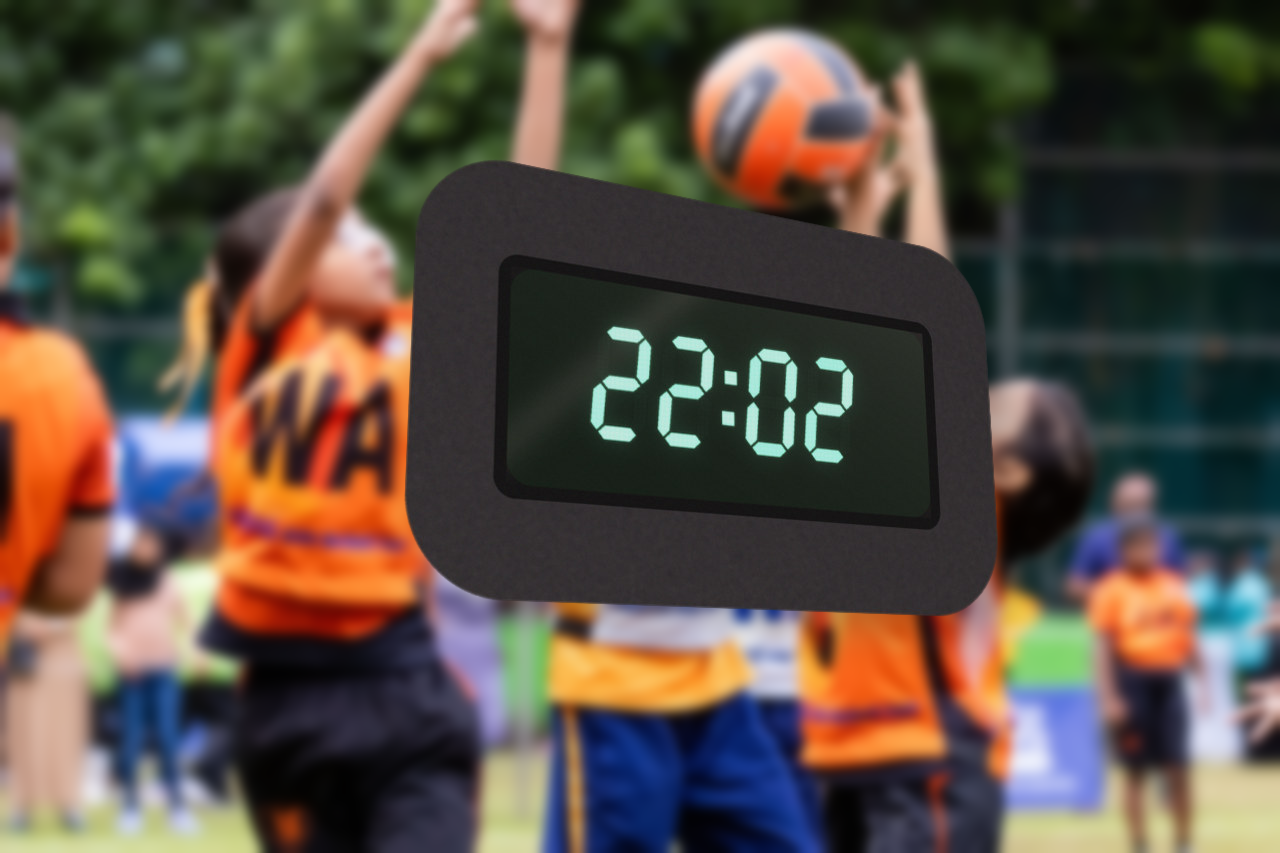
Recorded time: 22:02
